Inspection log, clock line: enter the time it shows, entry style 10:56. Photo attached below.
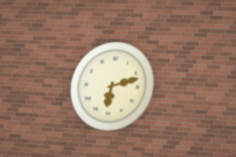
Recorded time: 6:12
